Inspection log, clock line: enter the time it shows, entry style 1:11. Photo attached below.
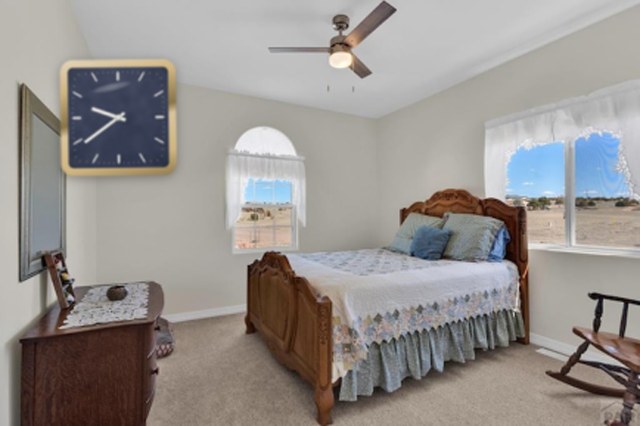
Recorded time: 9:39
